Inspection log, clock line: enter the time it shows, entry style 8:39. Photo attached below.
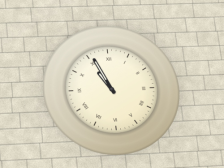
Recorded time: 10:56
